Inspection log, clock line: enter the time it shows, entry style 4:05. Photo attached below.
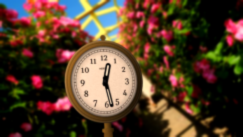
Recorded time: 12:28
